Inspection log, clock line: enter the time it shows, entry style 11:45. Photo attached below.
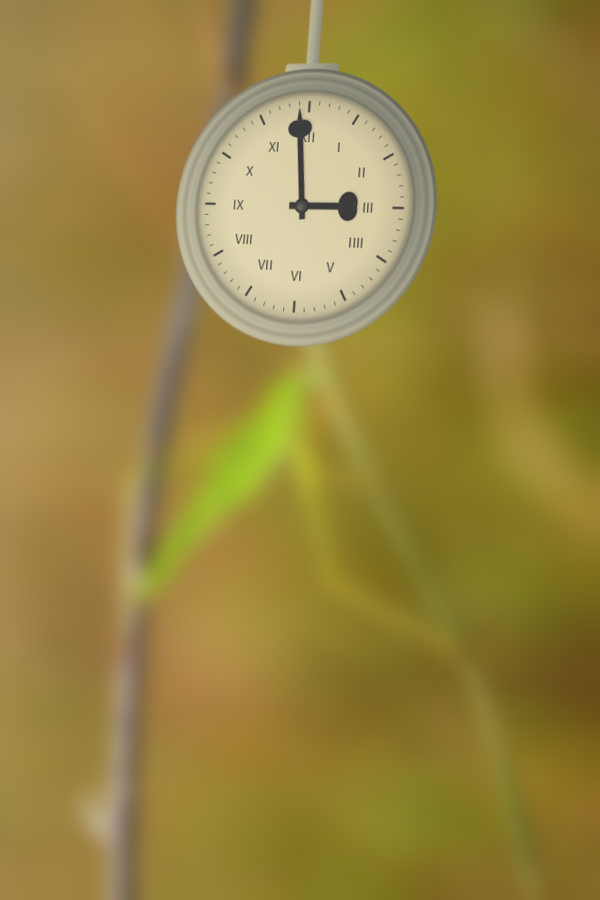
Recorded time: 2:59
